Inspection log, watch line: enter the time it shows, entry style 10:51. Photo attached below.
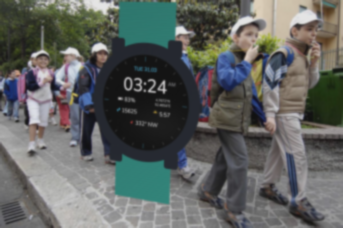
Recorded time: 3:24
